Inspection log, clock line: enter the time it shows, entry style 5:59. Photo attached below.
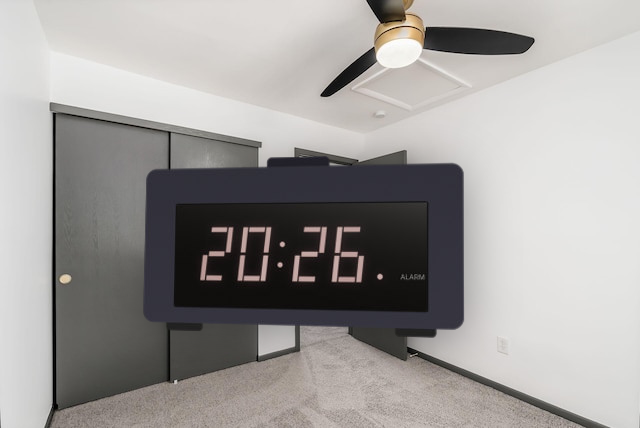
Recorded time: 20:26
